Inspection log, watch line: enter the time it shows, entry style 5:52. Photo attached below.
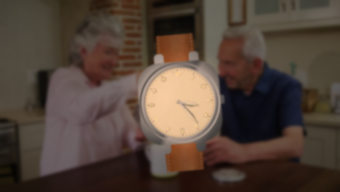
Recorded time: 3:24
